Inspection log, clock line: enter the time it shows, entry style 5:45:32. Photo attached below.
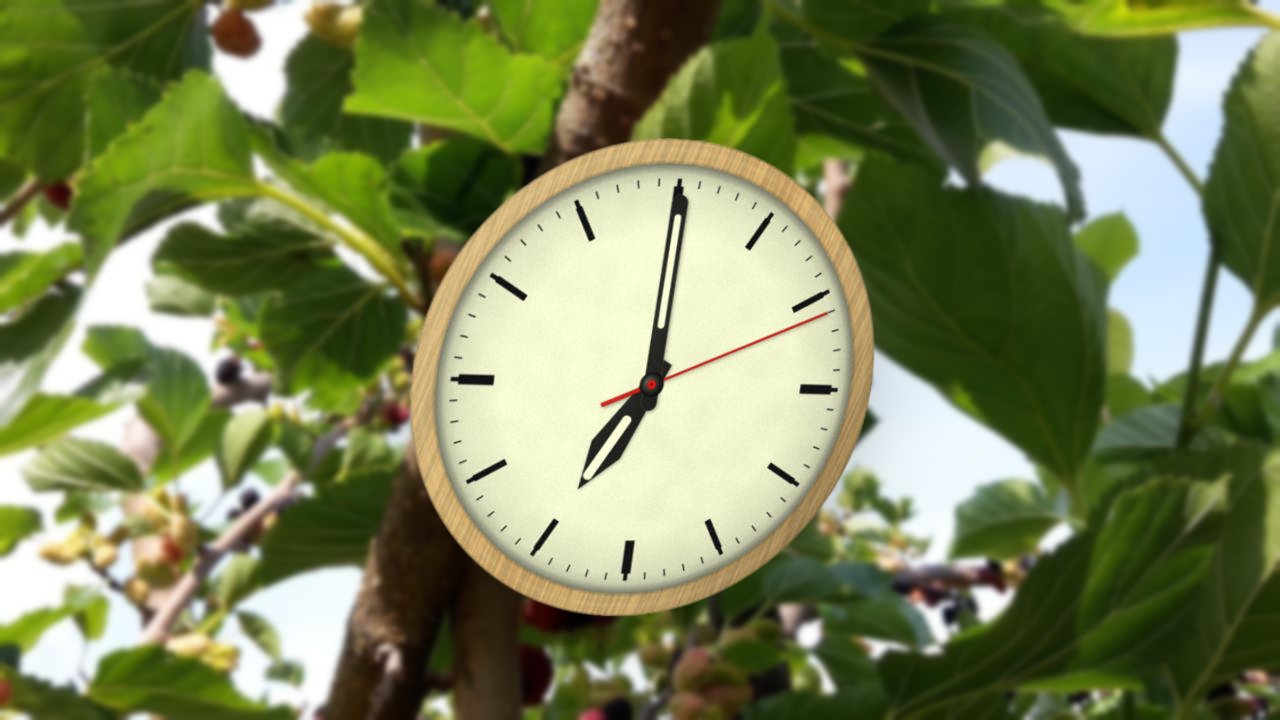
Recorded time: 7:00:11
